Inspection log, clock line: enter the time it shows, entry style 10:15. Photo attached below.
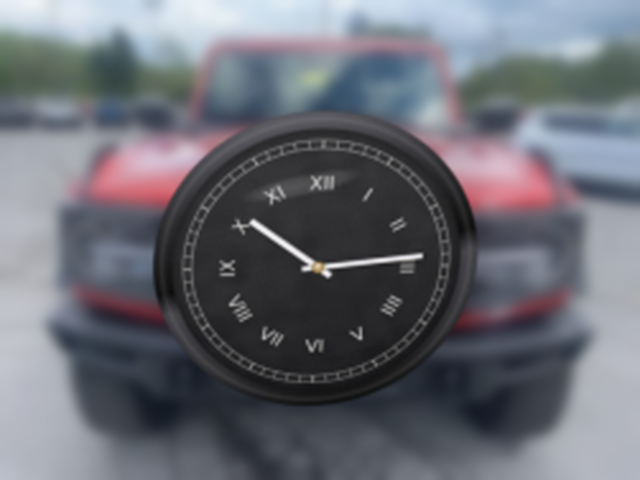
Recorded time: 10:14
